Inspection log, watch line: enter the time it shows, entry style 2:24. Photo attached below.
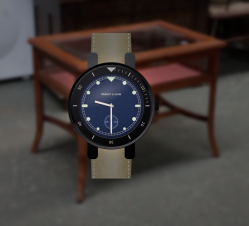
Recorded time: 9:30
